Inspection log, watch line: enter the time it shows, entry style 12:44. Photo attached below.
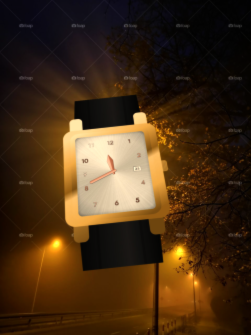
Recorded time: 11:41
